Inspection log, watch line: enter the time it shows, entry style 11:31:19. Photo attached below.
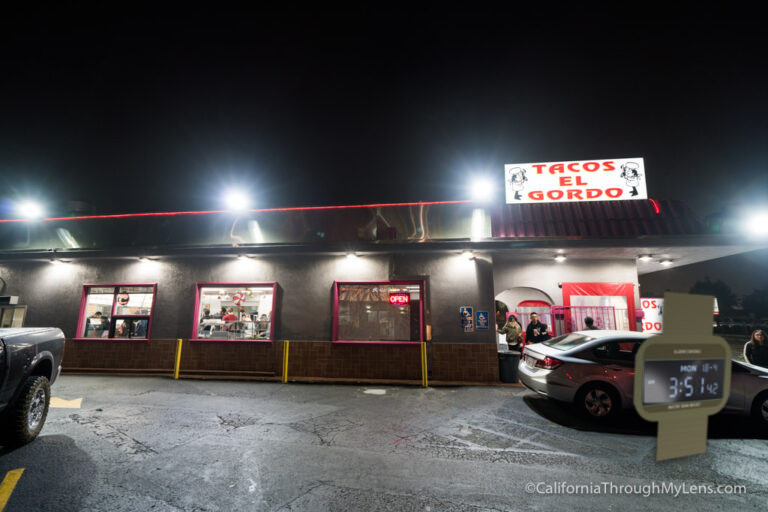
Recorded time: 3:51:42
